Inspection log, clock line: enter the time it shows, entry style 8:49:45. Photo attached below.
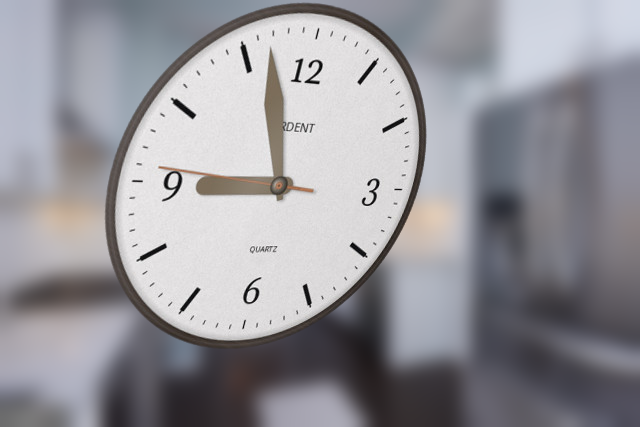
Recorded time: 8:56:46
